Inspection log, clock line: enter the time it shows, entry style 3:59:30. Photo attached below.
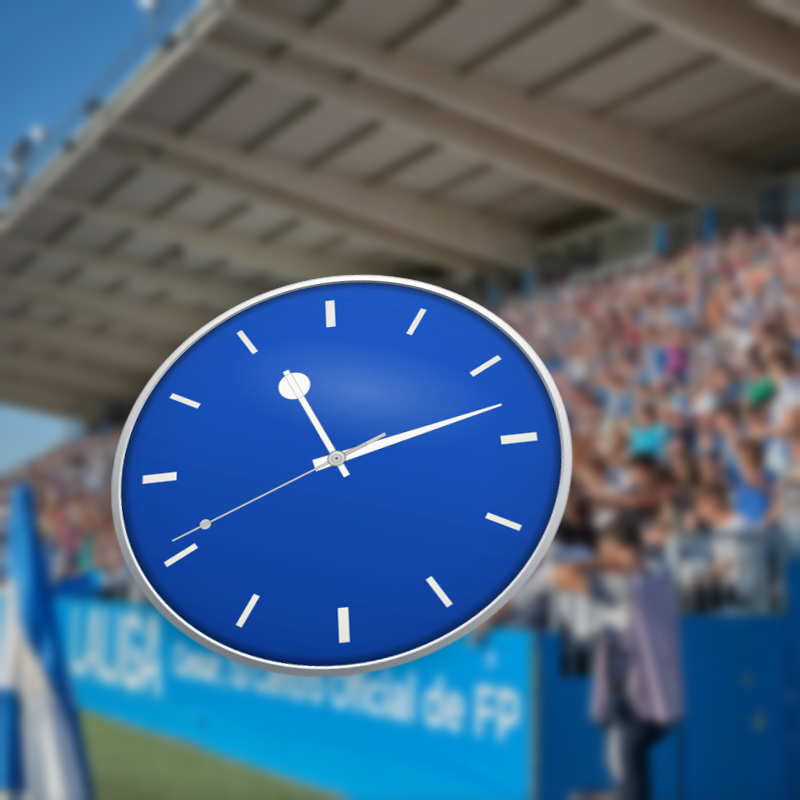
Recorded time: 11:12:41
